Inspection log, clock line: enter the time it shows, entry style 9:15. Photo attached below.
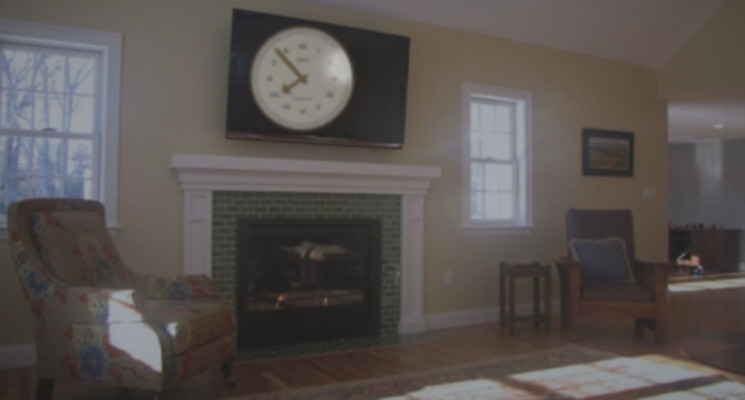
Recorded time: 7:53
